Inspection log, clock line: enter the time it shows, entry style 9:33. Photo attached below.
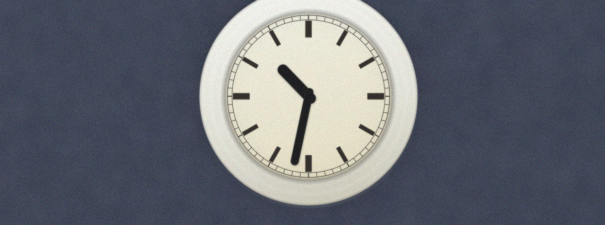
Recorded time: 10:32
